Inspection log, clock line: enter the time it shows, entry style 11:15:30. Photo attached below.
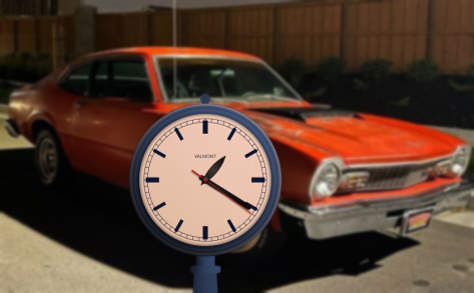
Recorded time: 1:20:21
